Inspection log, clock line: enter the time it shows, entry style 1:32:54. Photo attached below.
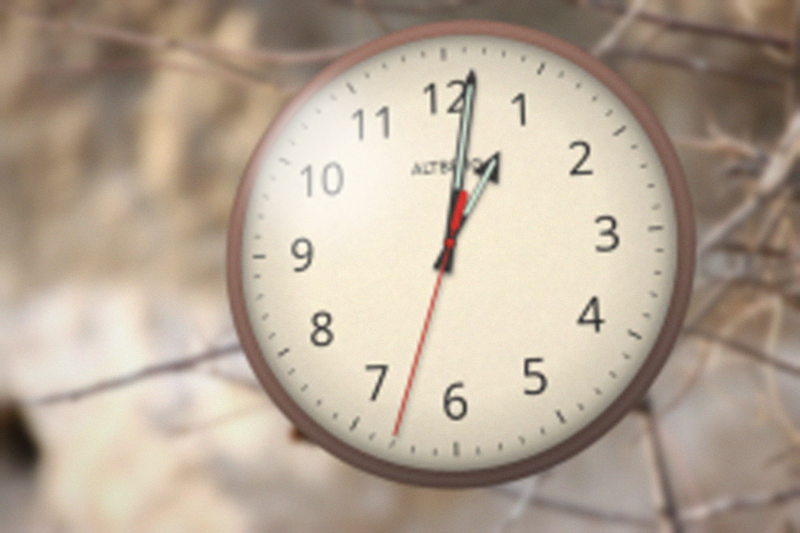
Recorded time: 1:01:33
